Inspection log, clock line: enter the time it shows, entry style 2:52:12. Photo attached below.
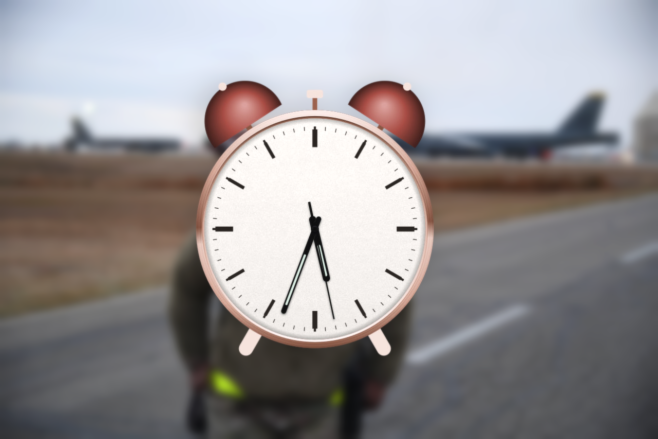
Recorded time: 5:33:28
